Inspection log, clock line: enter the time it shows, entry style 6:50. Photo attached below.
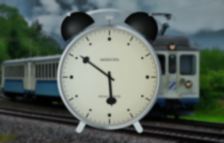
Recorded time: 5:51
